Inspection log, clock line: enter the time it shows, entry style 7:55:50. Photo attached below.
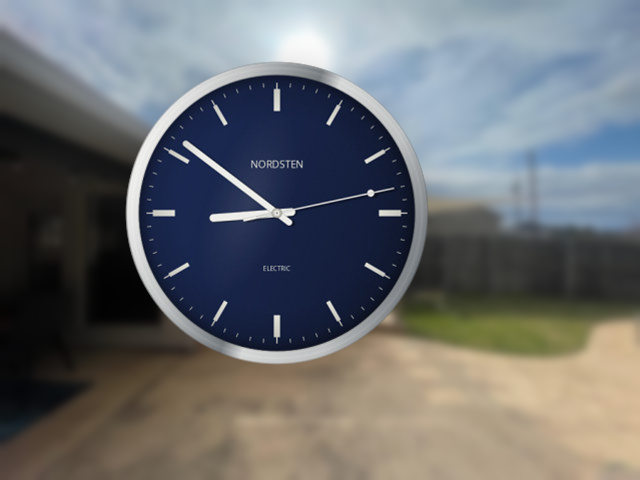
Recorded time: 8:51:13
